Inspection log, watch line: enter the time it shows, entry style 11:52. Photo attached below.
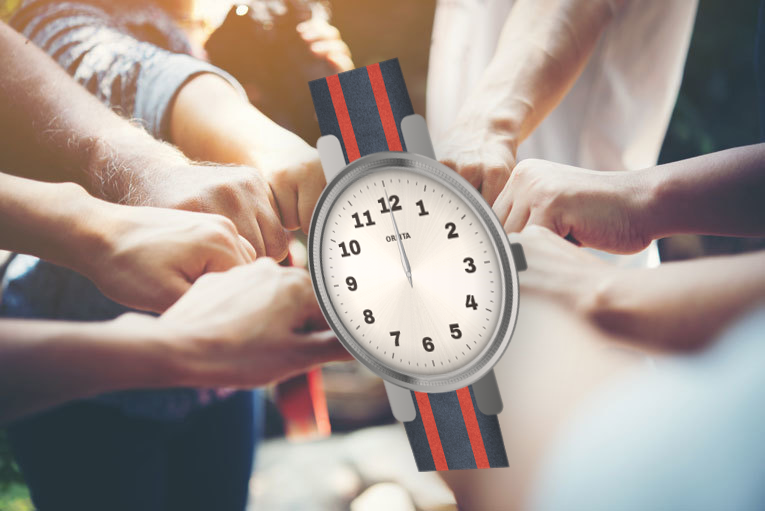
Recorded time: 12:00
